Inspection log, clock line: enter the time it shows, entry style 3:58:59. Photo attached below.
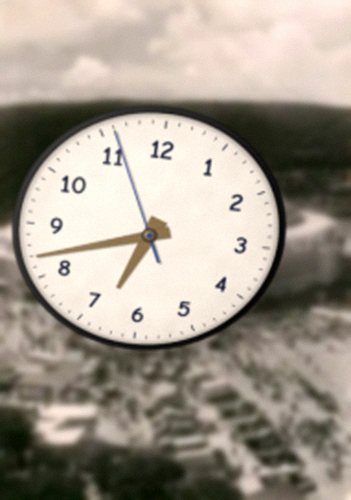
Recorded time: 6:41:56
